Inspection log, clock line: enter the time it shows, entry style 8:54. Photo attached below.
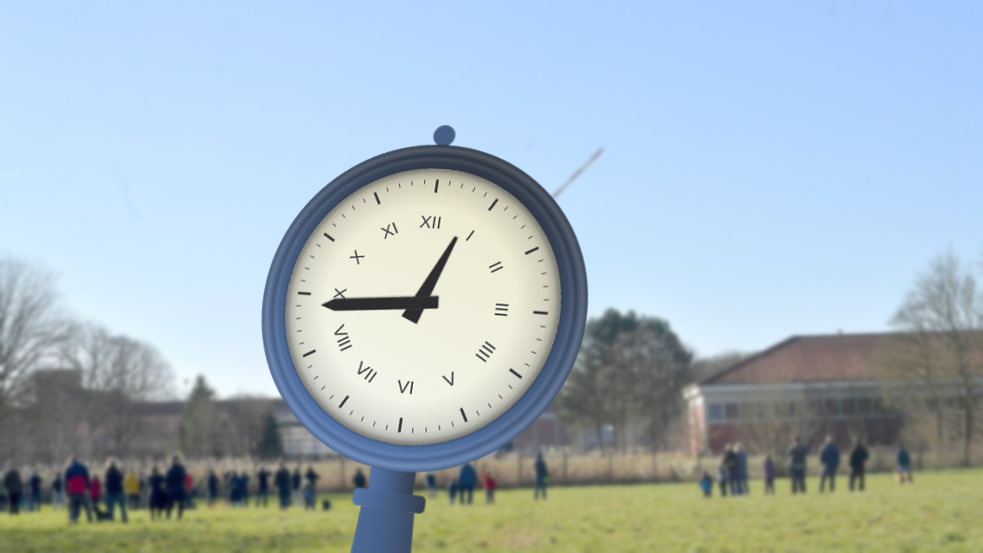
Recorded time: 12:44
